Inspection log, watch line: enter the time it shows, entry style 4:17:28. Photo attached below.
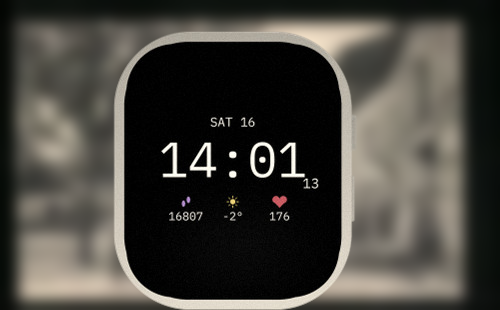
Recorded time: 14:01:13
